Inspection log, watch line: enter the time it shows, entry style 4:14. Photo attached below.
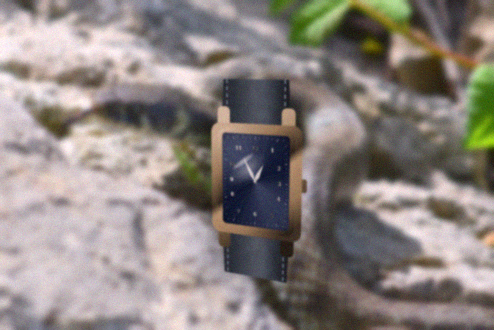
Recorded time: 12:55
